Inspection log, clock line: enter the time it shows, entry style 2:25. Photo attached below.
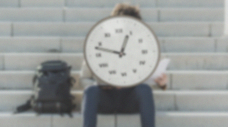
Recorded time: 12:48
